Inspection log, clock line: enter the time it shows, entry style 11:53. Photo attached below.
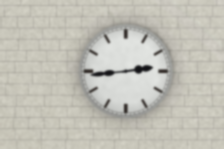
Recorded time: 2:44
